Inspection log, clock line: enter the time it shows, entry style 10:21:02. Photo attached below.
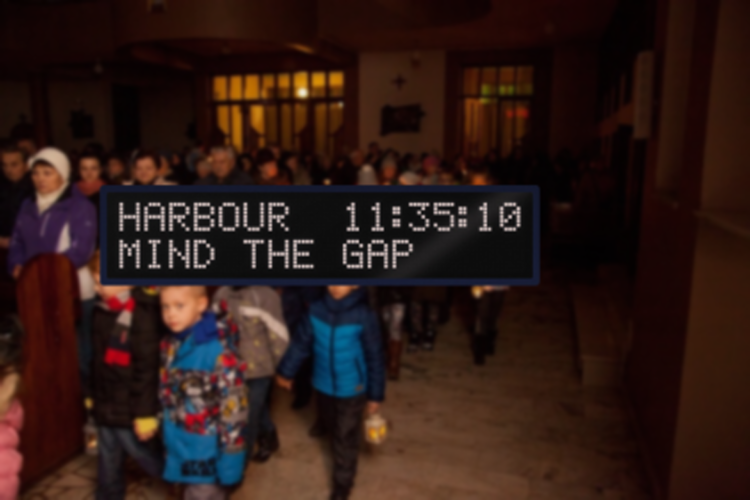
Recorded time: 11:35:10
